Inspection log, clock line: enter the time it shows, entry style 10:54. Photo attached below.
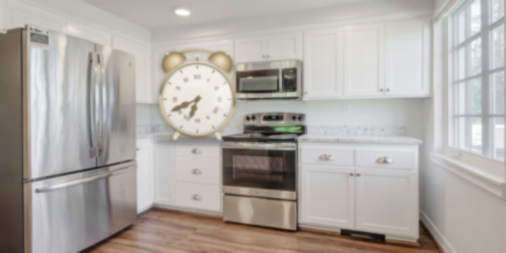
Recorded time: 6:41
